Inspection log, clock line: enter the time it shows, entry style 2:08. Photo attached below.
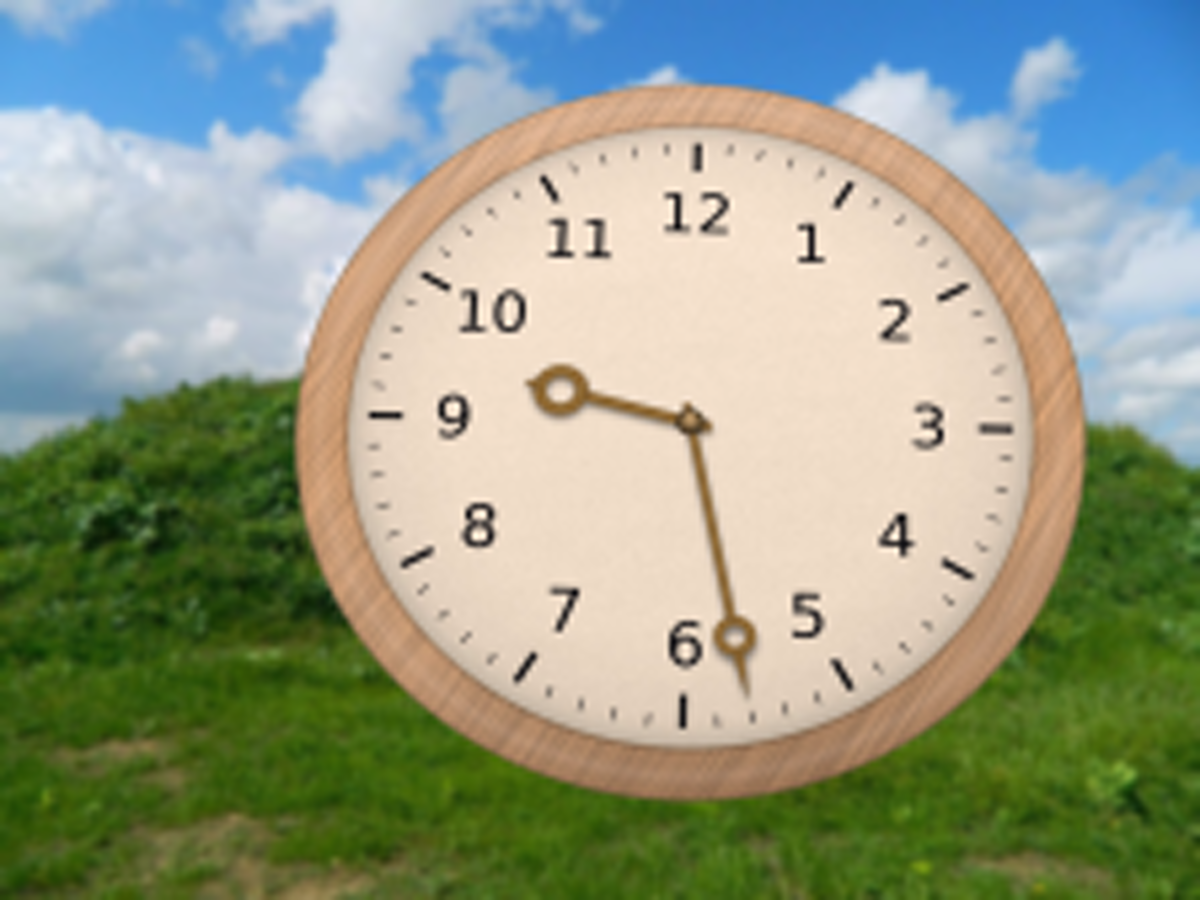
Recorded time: 9:28
